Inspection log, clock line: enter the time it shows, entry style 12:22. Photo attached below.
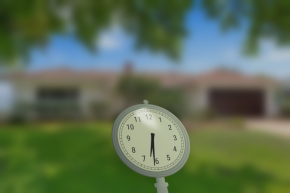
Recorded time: 6:31
